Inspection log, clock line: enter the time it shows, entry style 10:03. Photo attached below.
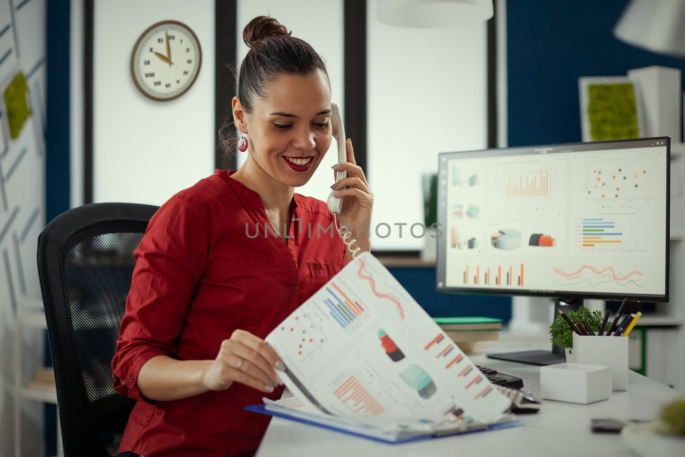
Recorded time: 9:58
